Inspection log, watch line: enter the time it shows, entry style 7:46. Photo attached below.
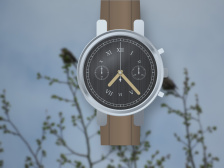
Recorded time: 7:23
